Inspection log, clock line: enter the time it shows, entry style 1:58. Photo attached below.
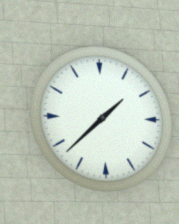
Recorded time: 1:38
